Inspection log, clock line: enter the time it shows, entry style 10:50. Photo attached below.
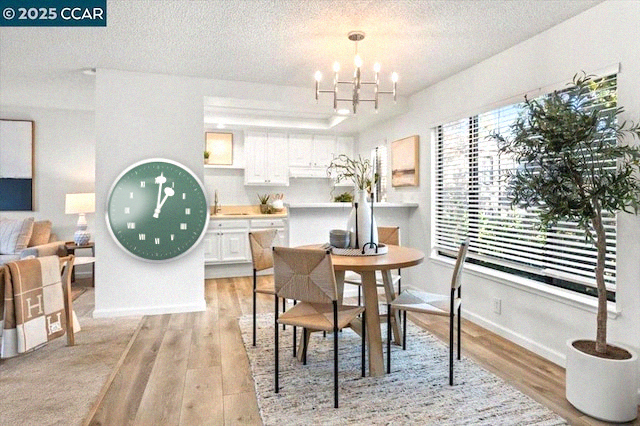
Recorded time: 1:01
